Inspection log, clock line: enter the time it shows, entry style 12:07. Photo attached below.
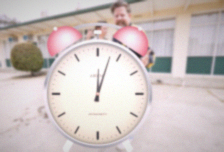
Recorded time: 12:03
